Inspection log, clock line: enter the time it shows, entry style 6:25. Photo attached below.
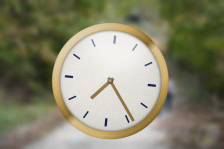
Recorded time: 7:24
